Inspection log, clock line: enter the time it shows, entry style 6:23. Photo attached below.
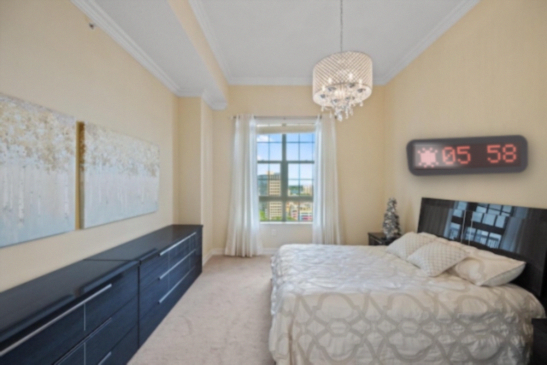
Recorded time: 5:58
